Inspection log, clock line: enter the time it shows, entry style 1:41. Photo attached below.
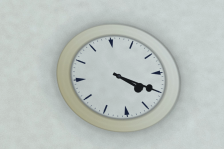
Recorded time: 4:20
